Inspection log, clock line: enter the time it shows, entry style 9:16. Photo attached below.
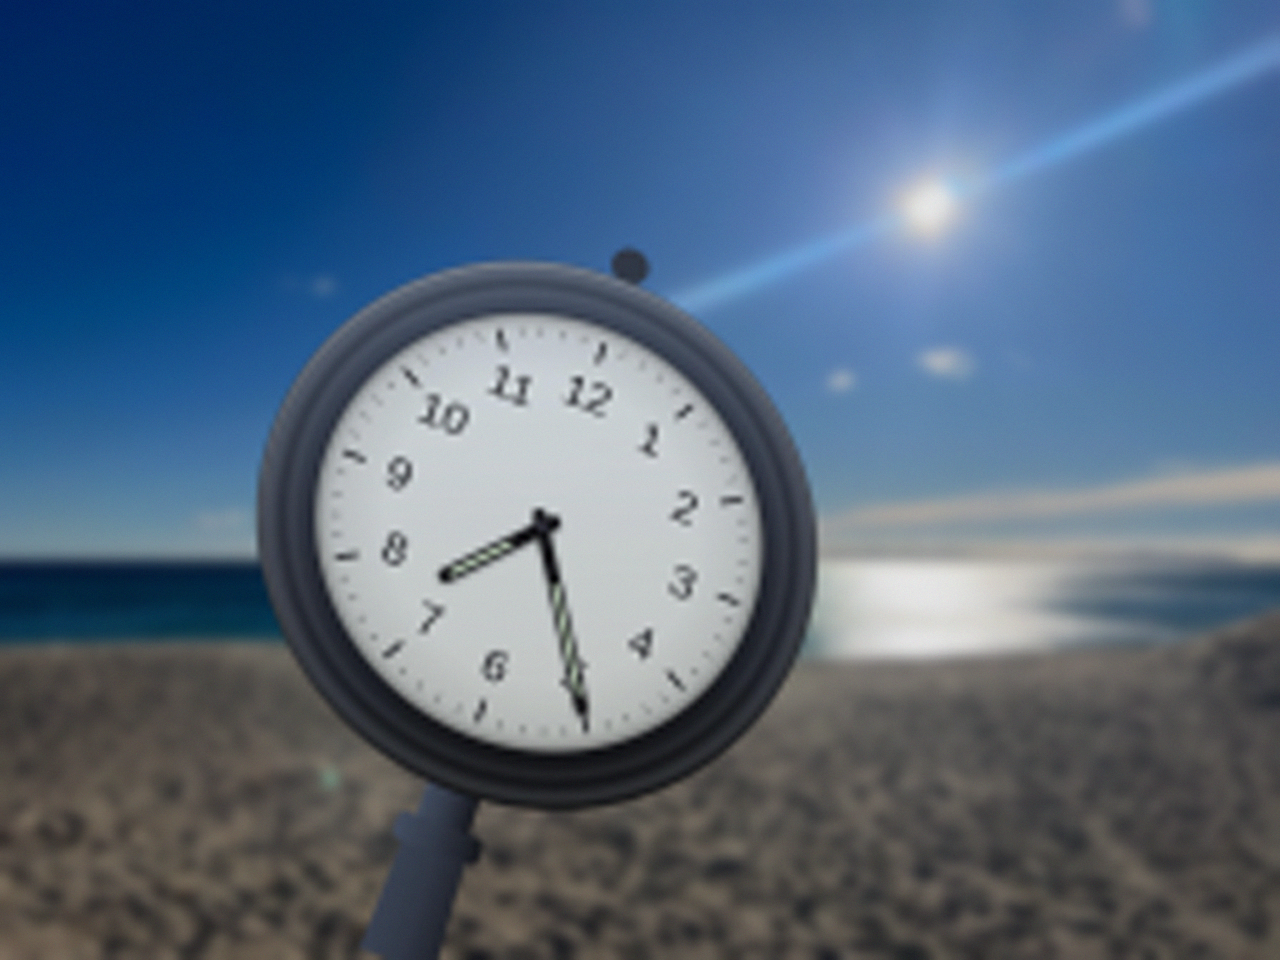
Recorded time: 7:25
